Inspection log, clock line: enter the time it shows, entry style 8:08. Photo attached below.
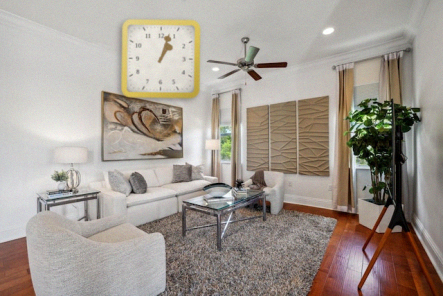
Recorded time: 1:03
